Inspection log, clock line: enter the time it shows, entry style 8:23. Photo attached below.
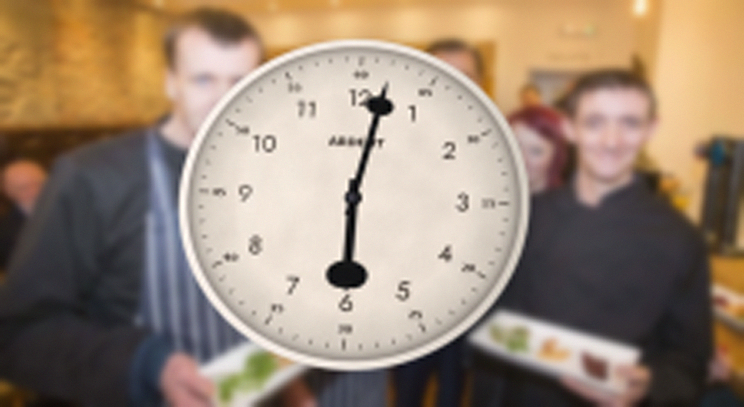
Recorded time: 6:02
